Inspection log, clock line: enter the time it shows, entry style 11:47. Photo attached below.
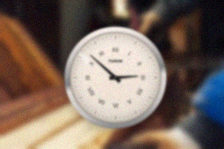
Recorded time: 2:52
